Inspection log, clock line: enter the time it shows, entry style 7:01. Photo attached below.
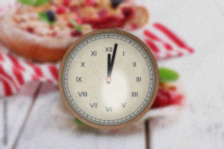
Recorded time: 12:02
